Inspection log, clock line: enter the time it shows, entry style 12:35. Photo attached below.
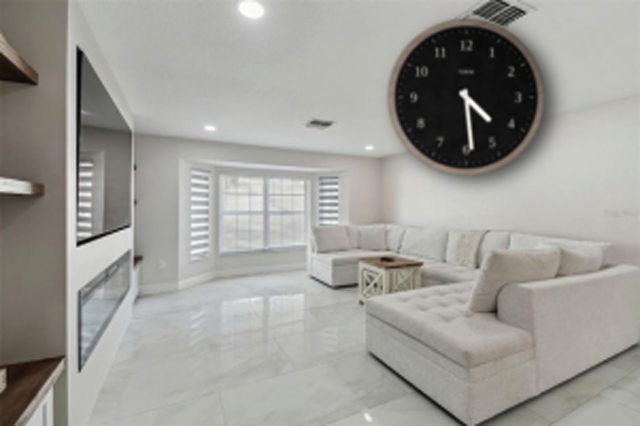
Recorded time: 4:29
